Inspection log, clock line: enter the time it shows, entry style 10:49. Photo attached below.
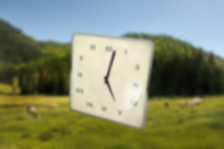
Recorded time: 5:02
